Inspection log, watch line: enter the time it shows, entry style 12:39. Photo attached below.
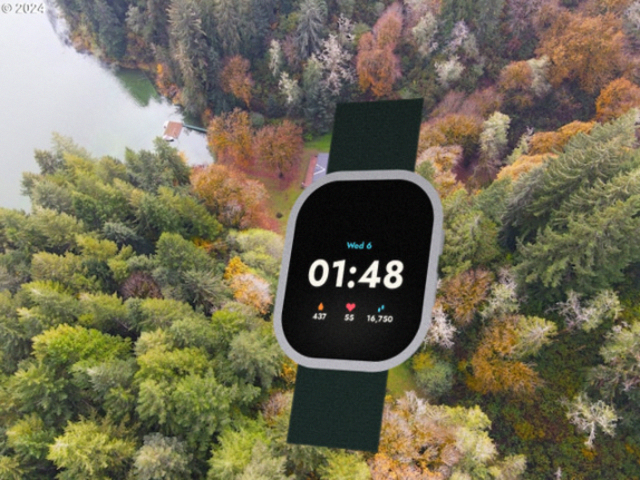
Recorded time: 1:48
